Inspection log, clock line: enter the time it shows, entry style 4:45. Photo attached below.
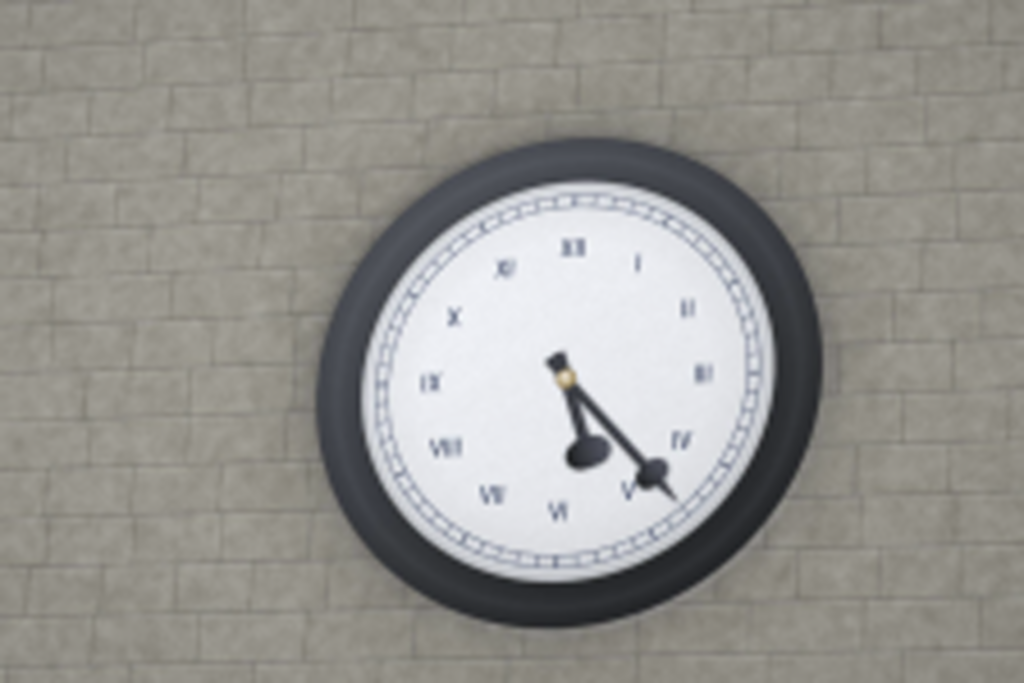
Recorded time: 5:23
